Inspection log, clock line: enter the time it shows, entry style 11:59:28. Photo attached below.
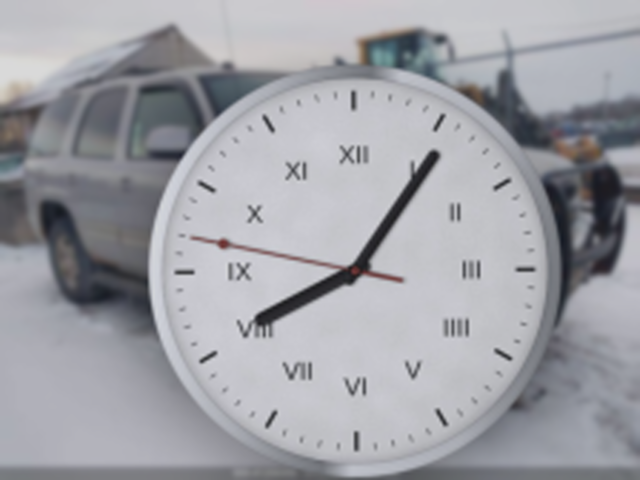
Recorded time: 8:05:47
